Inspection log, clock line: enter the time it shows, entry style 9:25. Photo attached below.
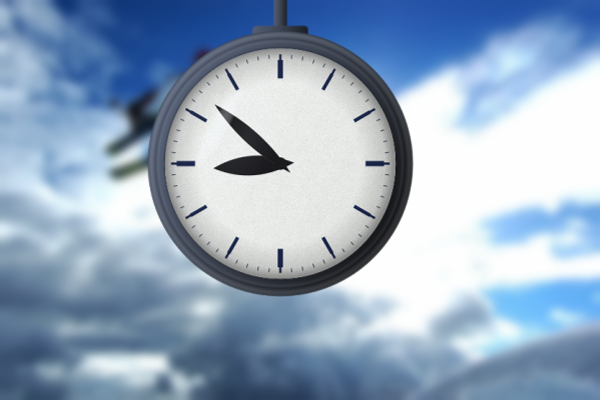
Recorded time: 8:52
